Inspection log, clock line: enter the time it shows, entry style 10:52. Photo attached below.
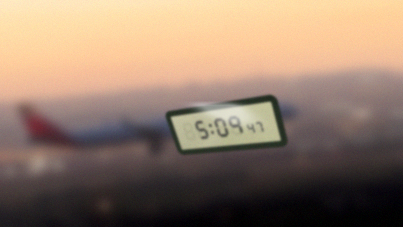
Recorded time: 5:09
